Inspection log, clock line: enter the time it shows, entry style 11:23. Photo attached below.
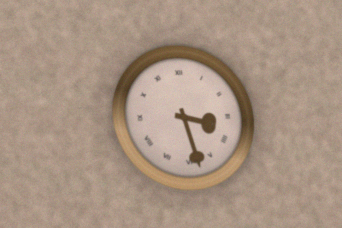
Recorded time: 3:28
